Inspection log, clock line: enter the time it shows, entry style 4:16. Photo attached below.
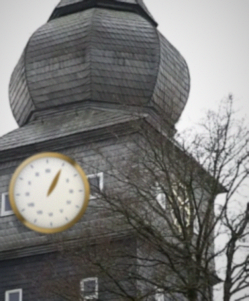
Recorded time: 1:05
